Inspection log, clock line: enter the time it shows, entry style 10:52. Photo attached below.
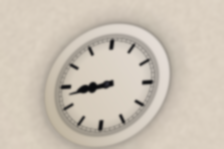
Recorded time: 8:43
